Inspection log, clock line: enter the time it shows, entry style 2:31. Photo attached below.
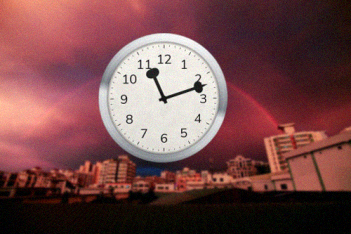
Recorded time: 11:12
